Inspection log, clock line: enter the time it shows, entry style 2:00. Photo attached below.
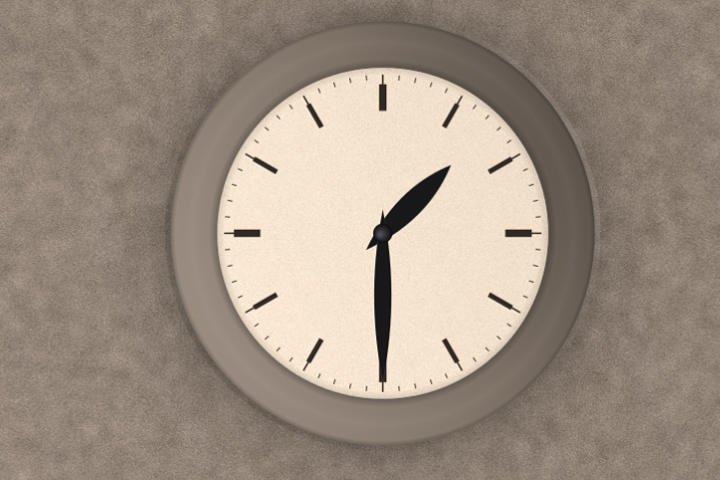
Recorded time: 1:30
